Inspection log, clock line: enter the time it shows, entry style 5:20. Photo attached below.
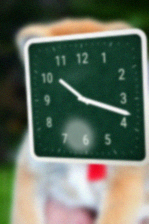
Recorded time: 10:18
